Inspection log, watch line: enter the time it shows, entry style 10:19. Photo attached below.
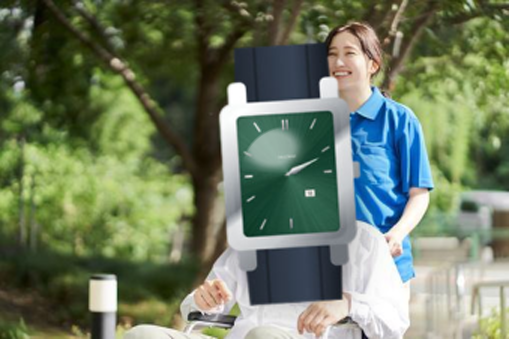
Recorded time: 2:11
